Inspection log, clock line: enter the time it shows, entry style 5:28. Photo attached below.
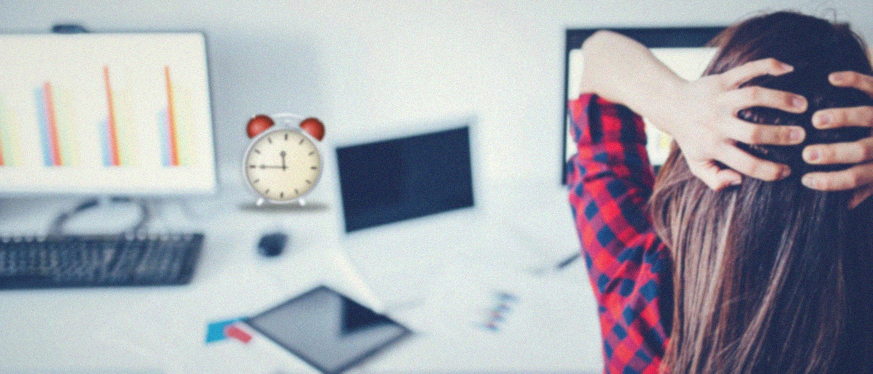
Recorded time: 11:45
